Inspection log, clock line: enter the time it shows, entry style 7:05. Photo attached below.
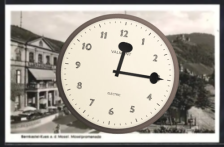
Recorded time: 12:15
